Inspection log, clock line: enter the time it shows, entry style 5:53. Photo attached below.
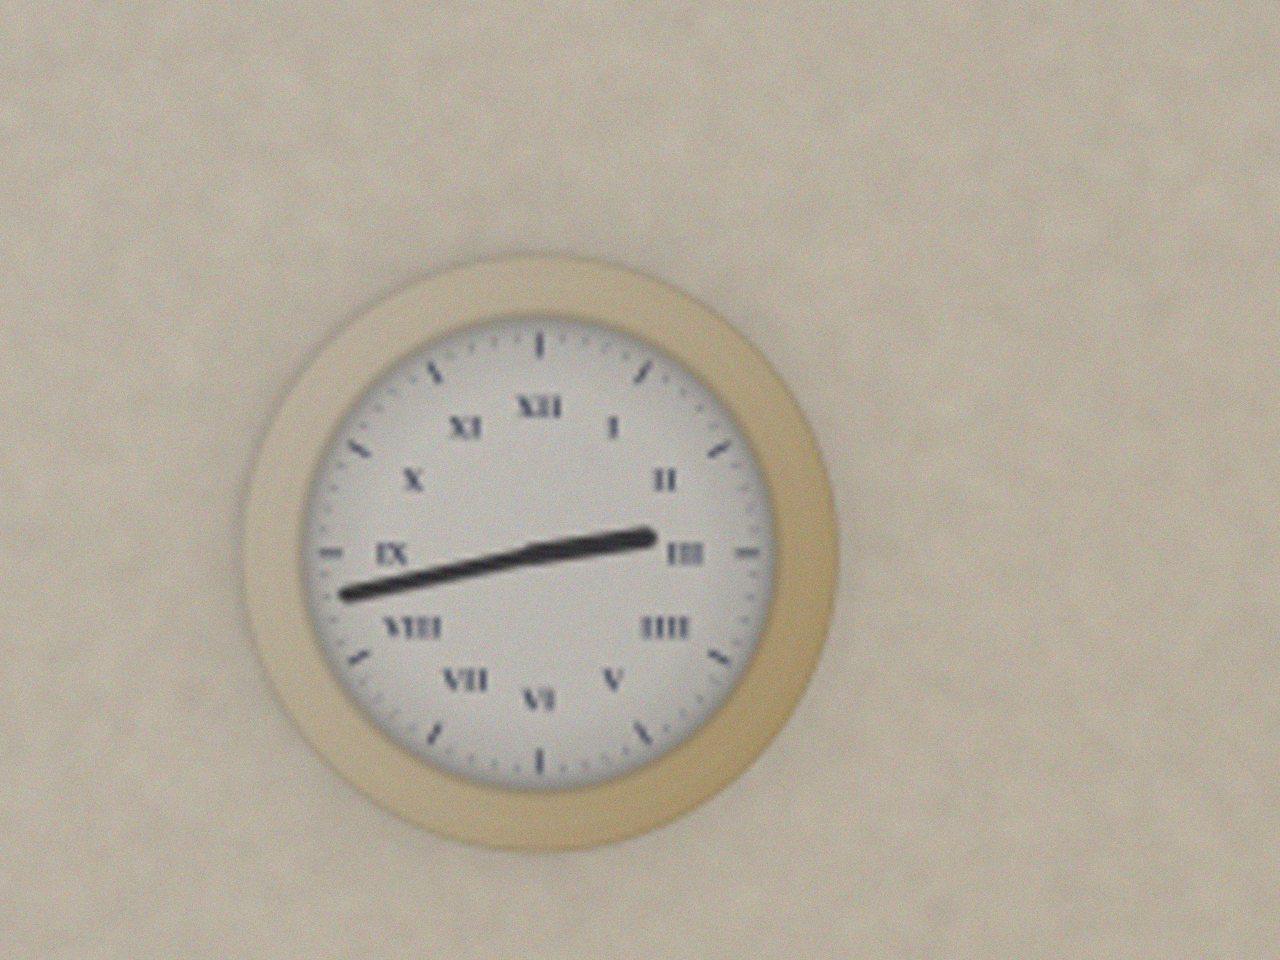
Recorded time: 2:43
